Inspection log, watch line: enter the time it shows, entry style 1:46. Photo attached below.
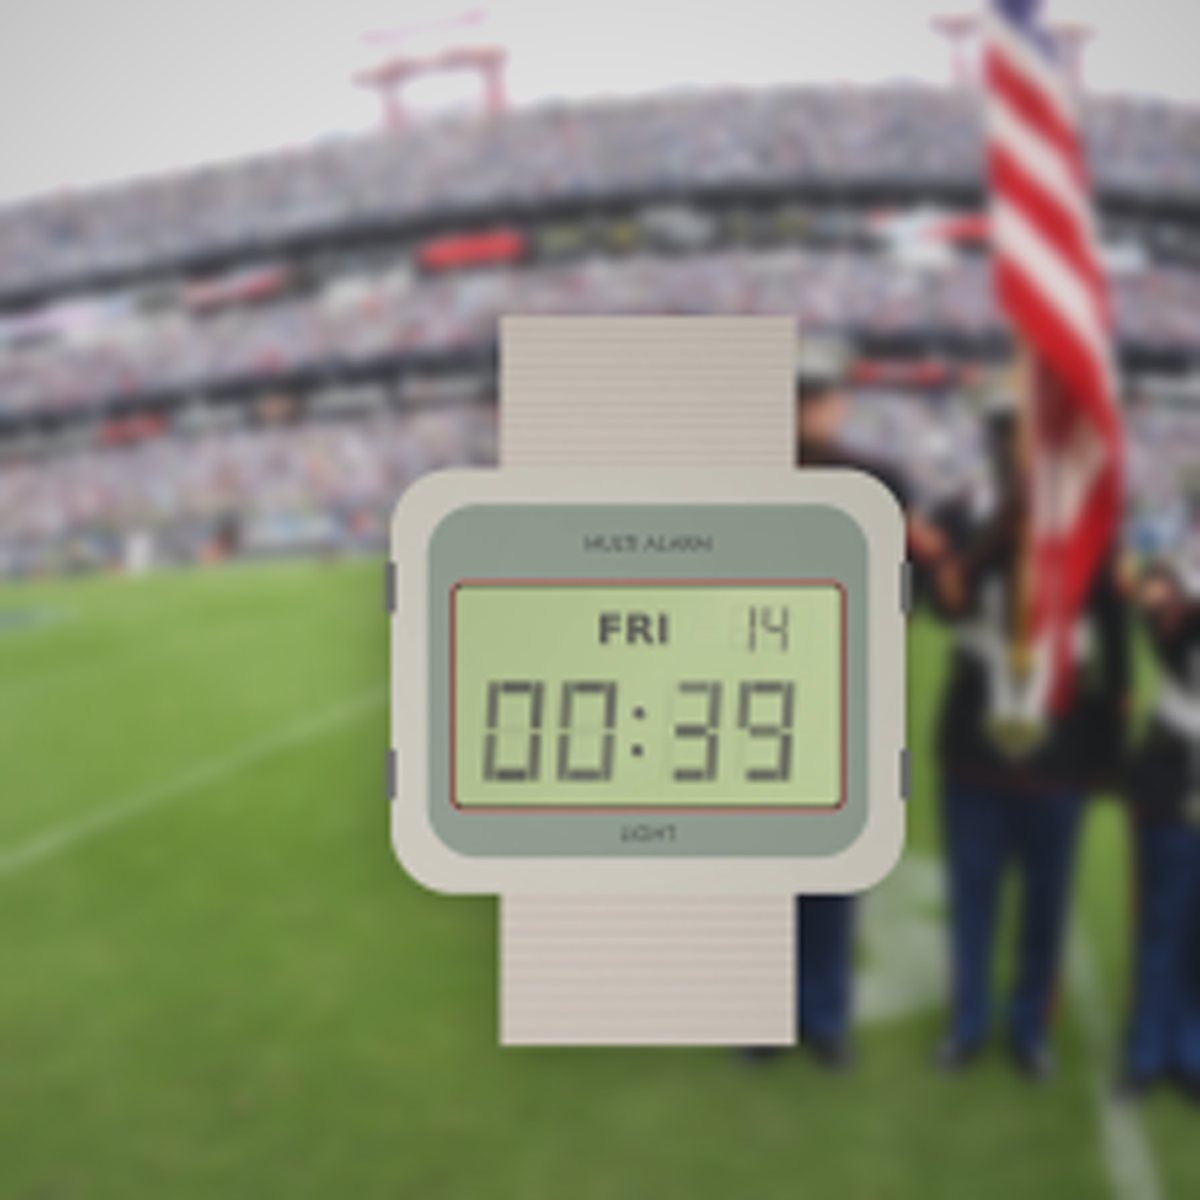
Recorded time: 0:39
